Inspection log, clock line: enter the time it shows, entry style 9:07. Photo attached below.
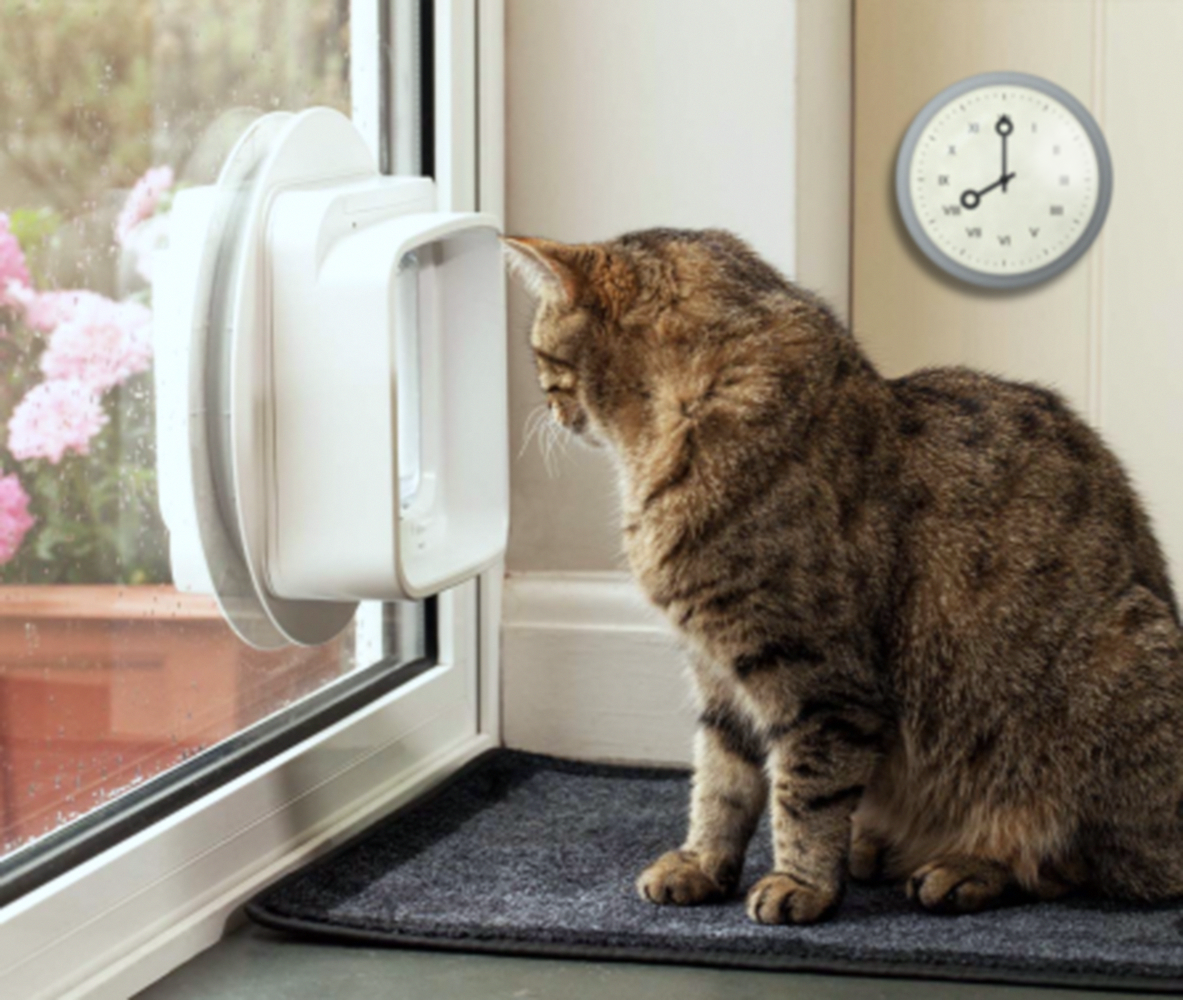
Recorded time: 8:00
